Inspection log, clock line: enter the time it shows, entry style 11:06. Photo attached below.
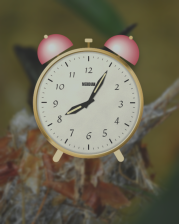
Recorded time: 8:05
